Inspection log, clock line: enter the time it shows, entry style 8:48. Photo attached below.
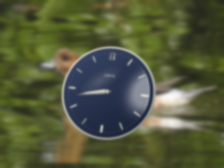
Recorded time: 8:43
